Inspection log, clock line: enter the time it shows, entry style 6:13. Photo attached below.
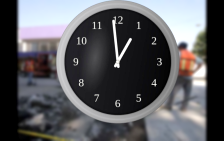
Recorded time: 12:59
